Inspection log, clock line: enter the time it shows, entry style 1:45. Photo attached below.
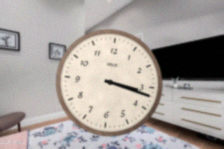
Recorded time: 3:17
